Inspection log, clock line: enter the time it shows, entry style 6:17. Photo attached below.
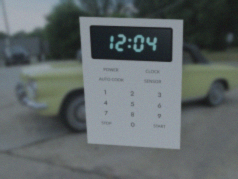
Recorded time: 12:04
